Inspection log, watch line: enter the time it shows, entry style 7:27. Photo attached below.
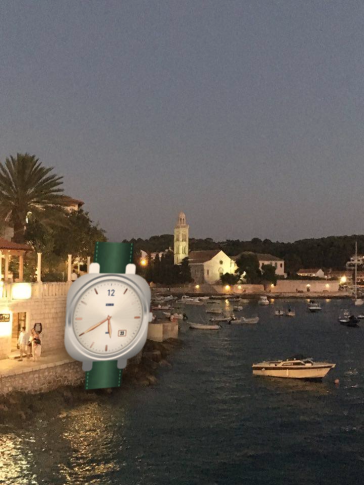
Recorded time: 5:40
